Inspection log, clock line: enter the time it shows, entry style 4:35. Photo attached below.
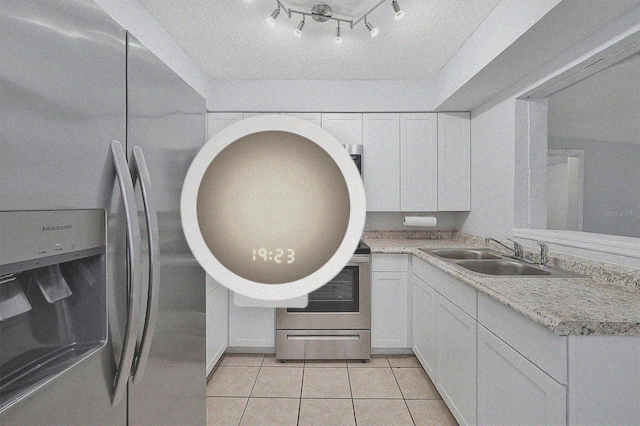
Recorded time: 19:23
